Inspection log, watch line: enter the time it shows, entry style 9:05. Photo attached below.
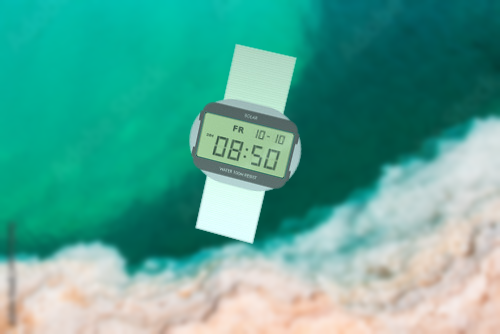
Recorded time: 8:50
